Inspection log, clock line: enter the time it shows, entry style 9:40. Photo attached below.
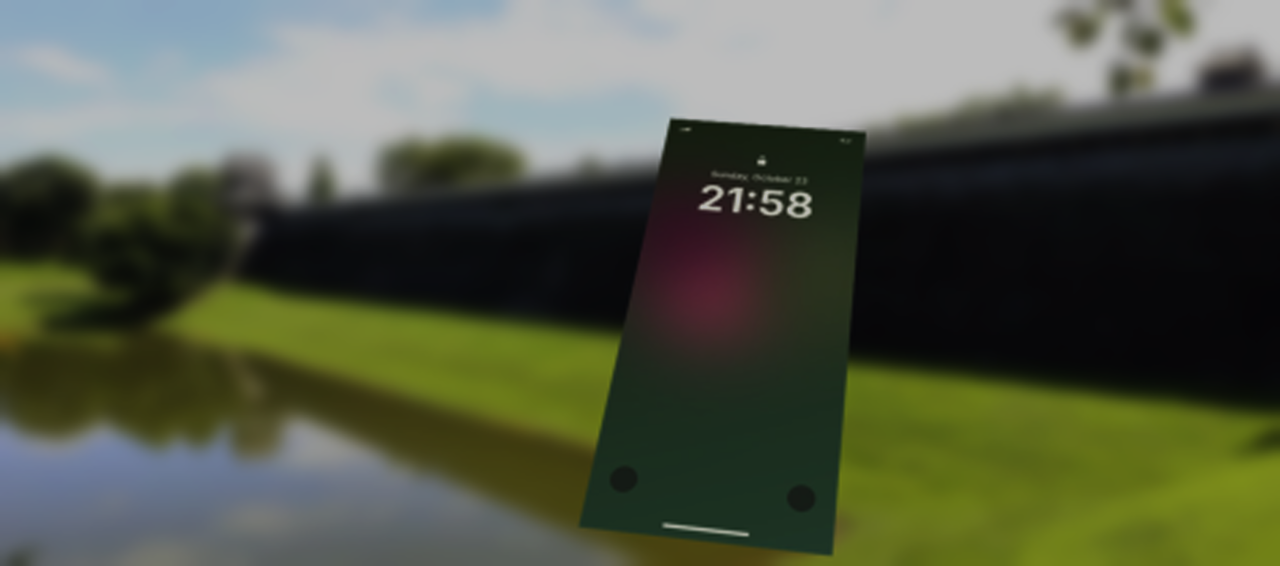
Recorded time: 21:58
